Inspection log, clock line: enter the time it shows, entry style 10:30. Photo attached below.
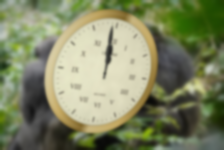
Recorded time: 11:59
